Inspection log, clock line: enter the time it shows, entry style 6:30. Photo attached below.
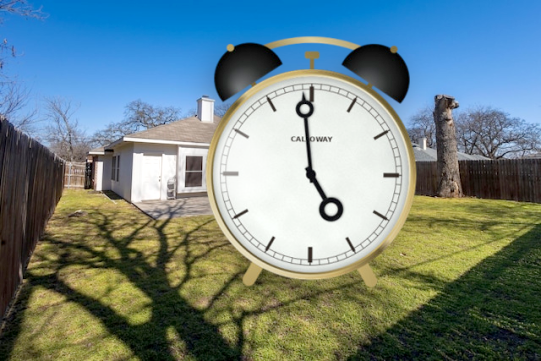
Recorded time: 4:59
